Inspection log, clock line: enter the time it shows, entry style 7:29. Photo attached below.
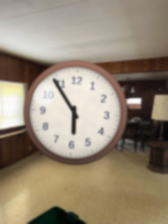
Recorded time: 5:54
